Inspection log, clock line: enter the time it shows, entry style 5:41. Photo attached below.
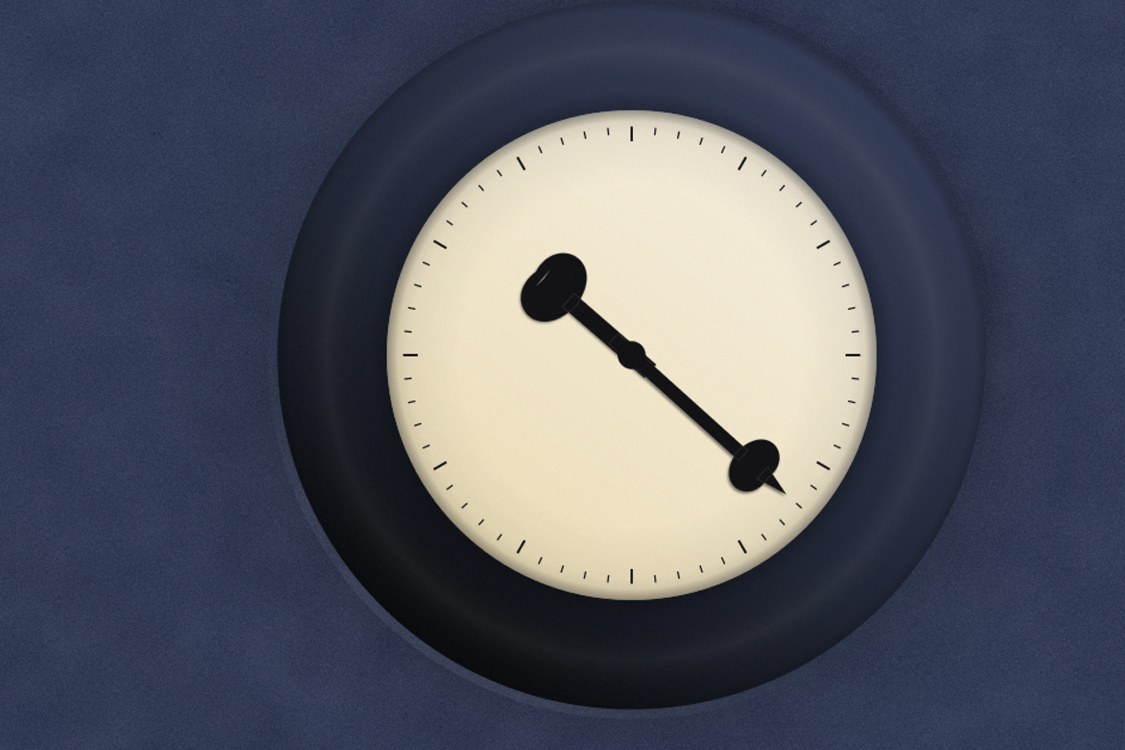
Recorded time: 10:22
